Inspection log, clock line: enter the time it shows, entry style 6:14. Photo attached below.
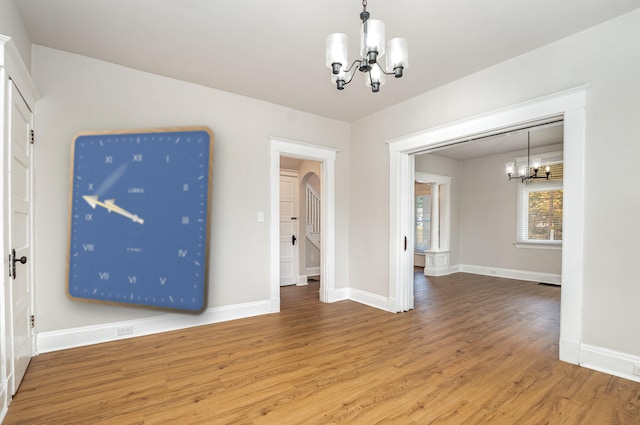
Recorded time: 9:48
